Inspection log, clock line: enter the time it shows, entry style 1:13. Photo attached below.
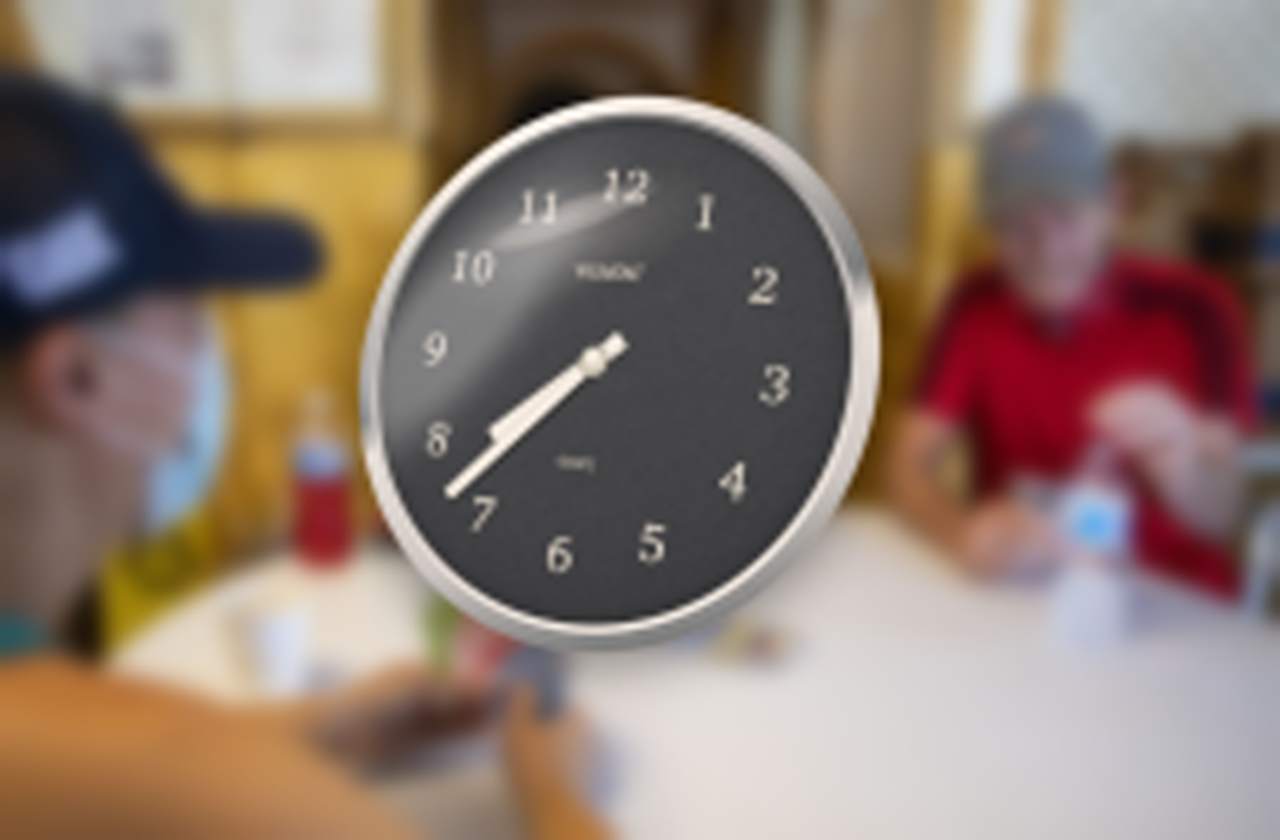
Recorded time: 7:37
